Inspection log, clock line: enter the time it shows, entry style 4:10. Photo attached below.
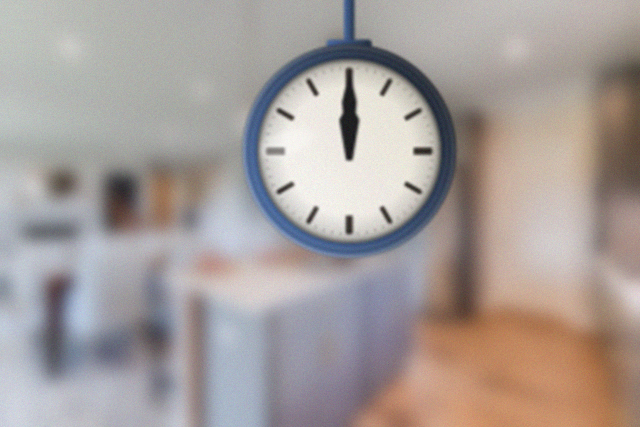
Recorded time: 12:00
